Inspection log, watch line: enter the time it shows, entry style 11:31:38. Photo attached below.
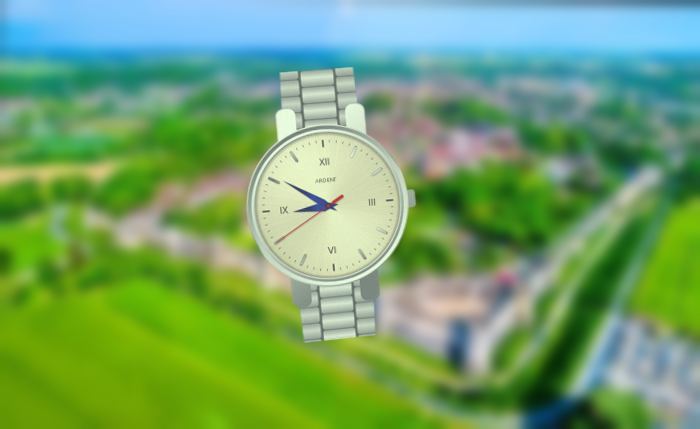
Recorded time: 8:50:40
